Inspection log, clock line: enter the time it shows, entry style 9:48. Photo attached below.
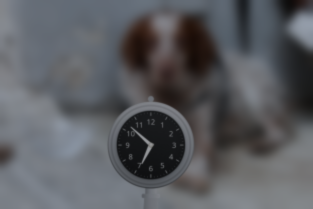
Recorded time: 6:52
